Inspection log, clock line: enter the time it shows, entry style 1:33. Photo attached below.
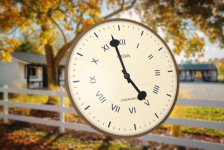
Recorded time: 4:58
